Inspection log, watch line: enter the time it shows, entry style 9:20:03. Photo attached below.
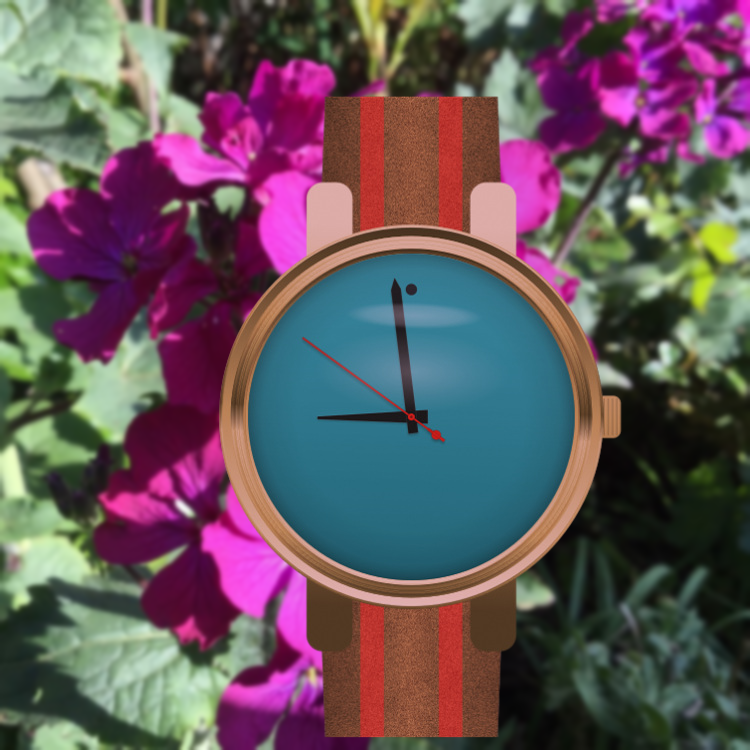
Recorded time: 8:58:51
